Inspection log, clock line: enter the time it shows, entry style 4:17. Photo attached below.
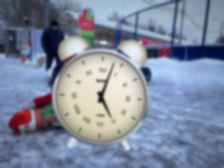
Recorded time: 5:03
